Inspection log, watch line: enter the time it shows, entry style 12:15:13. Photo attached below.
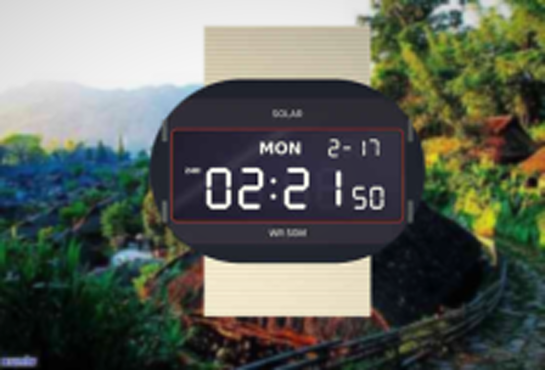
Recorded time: 2:21:50
